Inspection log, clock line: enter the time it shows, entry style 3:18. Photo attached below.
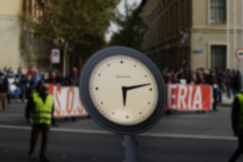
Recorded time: 6:13
